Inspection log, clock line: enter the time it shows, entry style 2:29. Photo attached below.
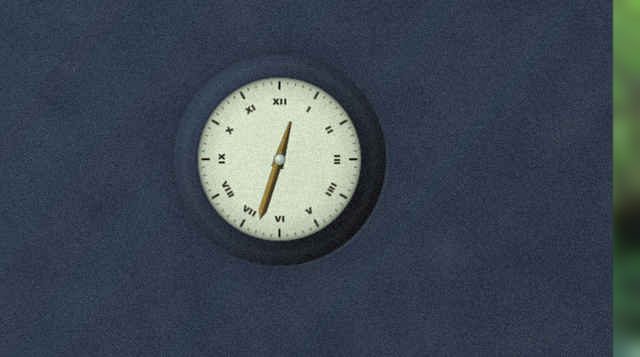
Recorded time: 12:33
